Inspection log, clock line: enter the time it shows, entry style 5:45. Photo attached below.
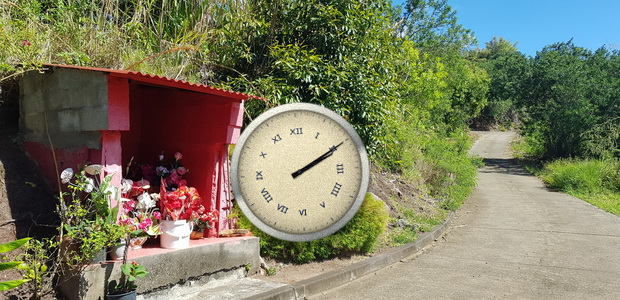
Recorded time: 2:10
